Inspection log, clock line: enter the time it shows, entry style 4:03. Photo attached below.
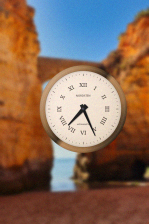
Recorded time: 7:26
